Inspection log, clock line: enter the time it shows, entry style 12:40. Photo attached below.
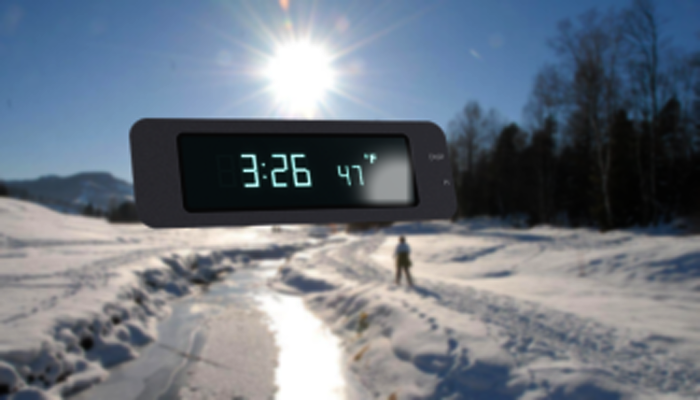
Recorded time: 3:26
